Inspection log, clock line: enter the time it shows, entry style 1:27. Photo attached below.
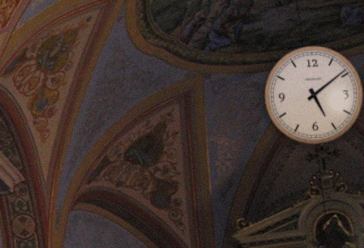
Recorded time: 5:09
